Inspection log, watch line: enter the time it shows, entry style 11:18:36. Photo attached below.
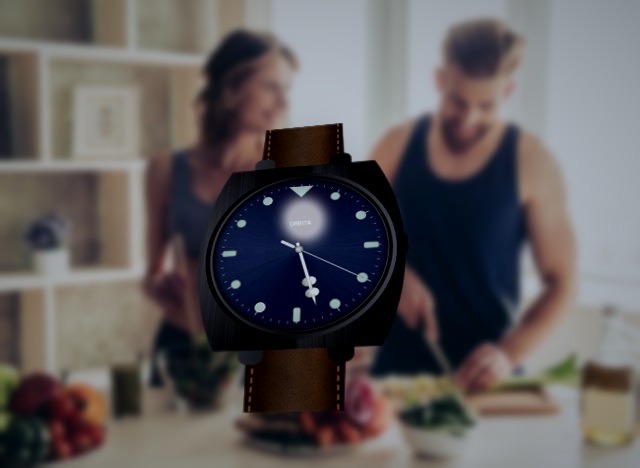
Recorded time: 5:27:20
